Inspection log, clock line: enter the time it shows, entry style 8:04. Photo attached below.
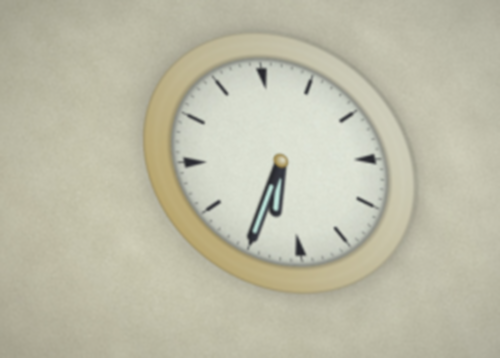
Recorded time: 6:35
